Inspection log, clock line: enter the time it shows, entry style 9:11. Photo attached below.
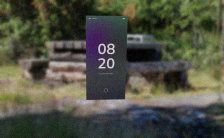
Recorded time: 8:20
